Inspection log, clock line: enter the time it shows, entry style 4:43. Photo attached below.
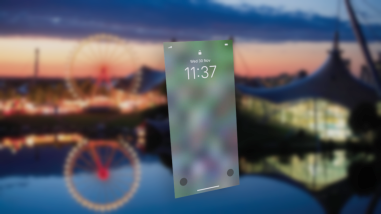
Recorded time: 11:37
